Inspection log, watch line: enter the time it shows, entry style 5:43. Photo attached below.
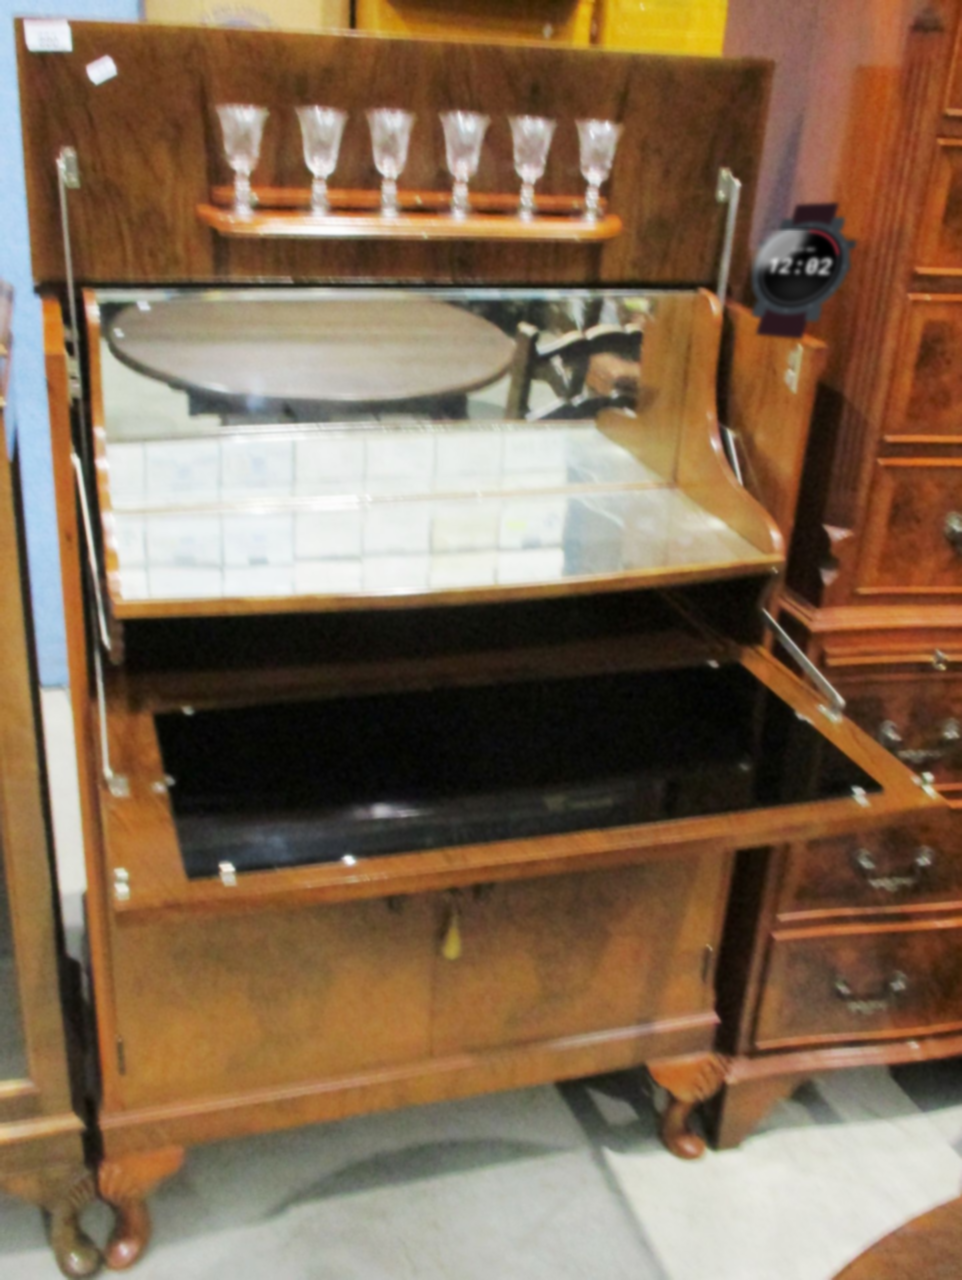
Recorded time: 12:02
